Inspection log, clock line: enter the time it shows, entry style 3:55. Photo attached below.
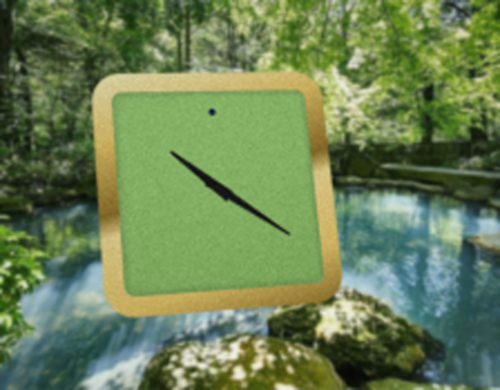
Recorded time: 10:21
